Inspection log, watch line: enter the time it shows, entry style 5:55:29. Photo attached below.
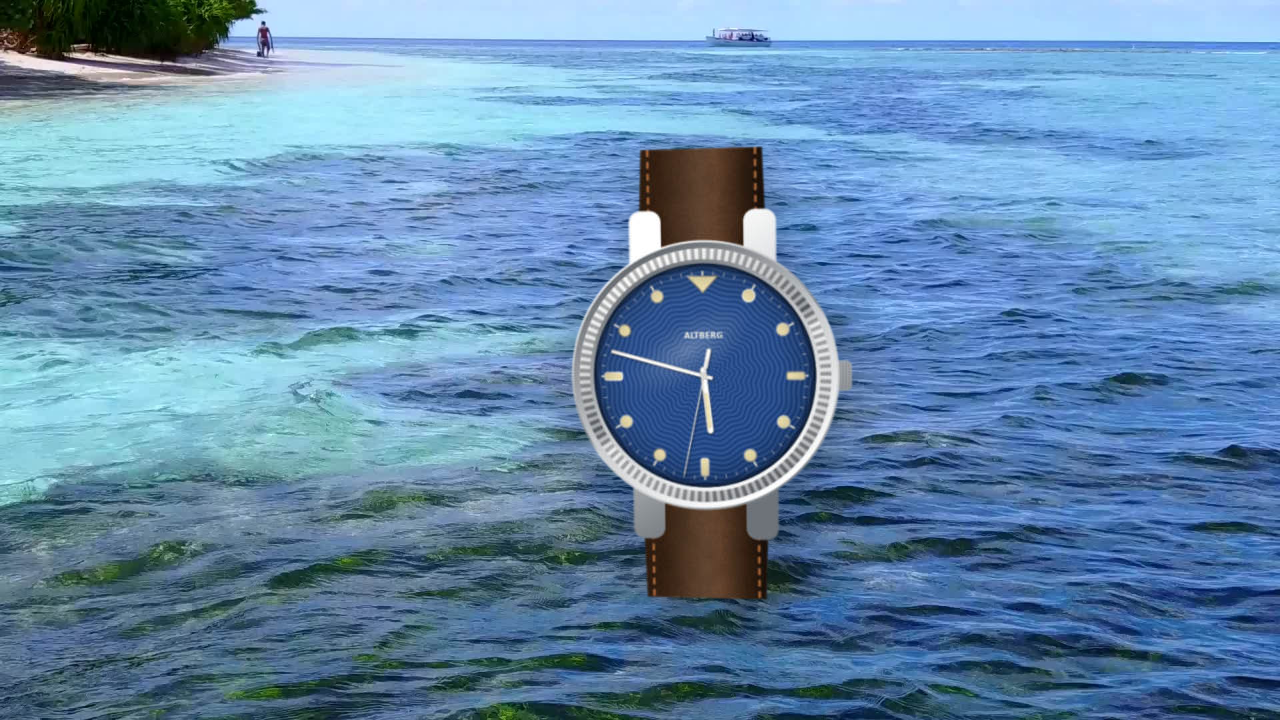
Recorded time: 5:47:32
